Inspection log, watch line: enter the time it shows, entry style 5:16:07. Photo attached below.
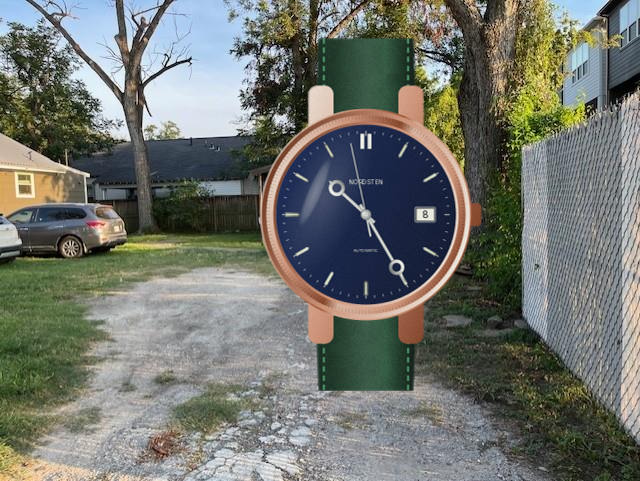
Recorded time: 10:24:58
